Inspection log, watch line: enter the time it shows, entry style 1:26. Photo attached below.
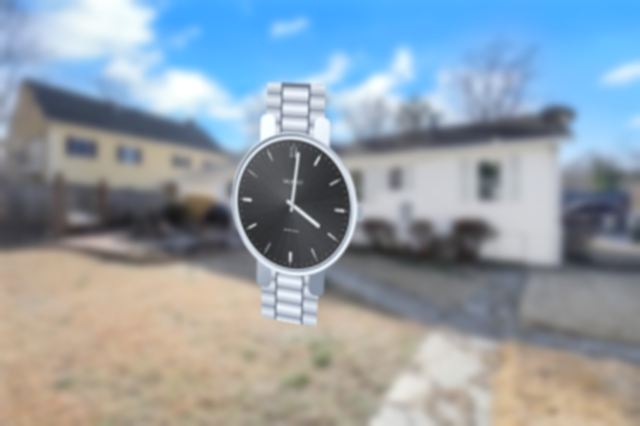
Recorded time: 4:01
